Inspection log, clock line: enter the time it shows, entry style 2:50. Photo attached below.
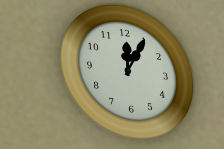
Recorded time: 12:05
